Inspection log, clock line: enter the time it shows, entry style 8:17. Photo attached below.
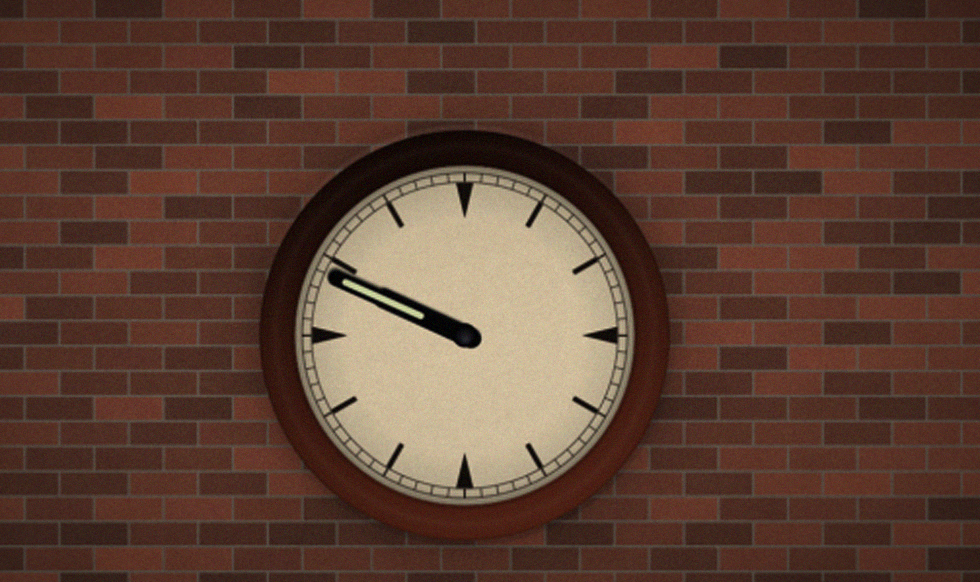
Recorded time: 9:49
